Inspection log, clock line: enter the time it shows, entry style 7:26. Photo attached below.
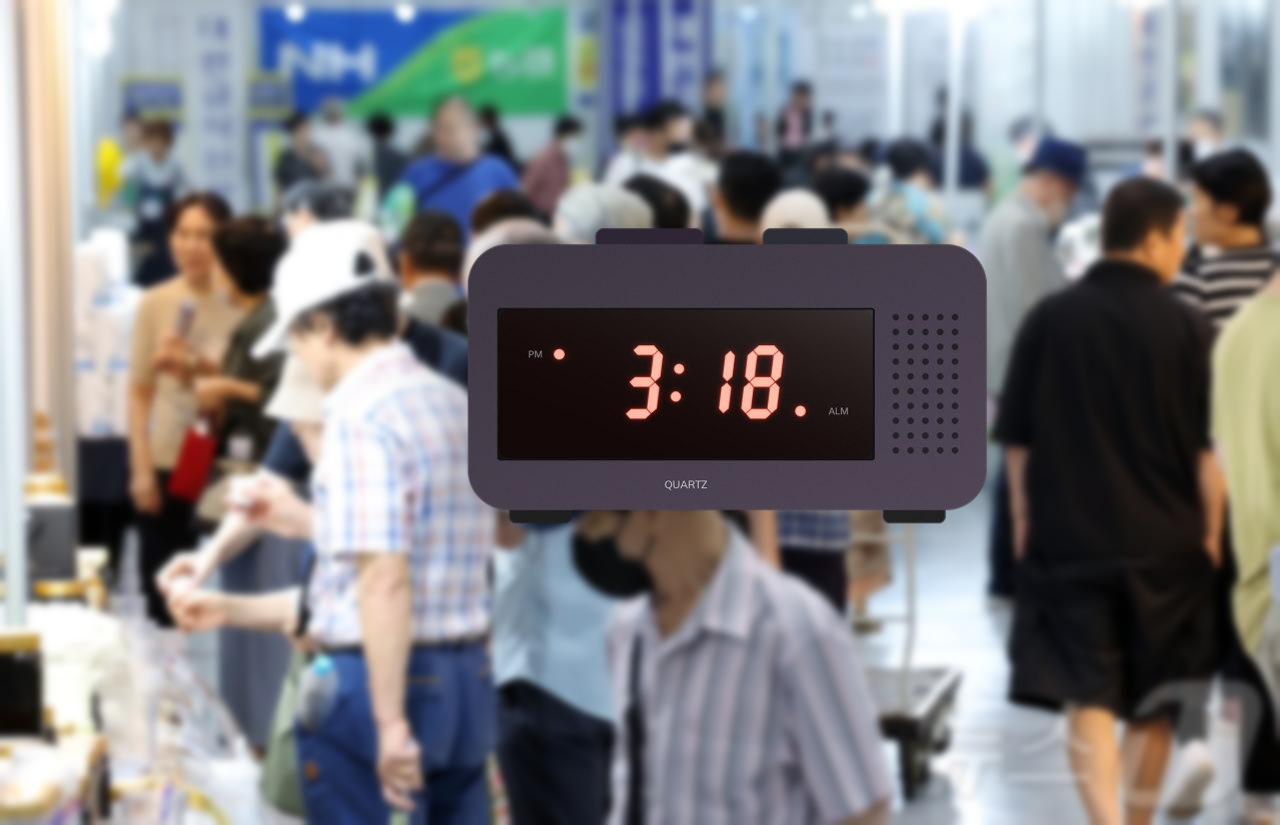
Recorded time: 3:18
